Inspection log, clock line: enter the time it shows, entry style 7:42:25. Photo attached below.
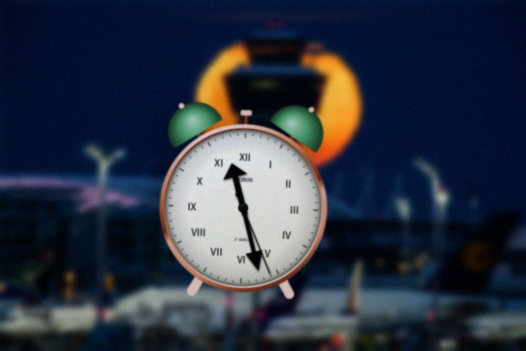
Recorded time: 11:27:26
